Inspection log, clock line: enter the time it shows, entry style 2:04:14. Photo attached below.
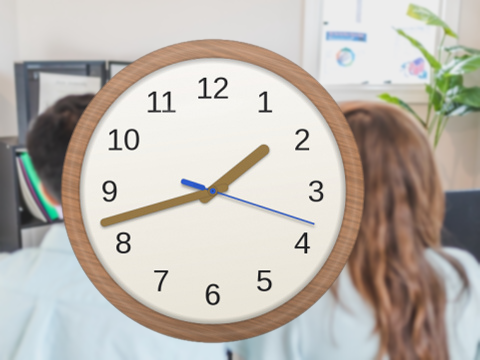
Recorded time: 1:42:18
